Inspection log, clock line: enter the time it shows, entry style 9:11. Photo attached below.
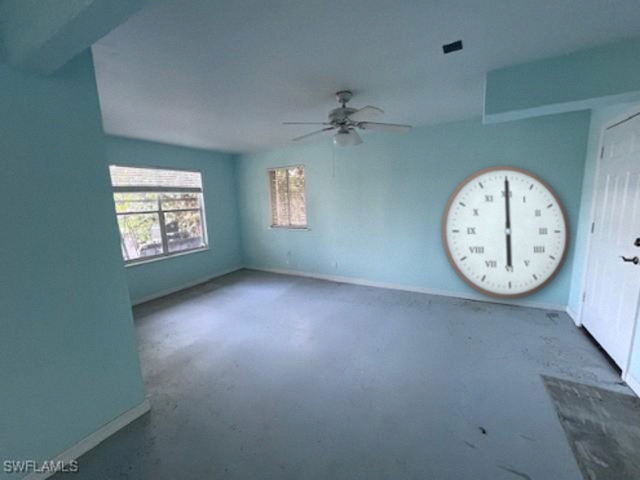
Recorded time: 6:00
